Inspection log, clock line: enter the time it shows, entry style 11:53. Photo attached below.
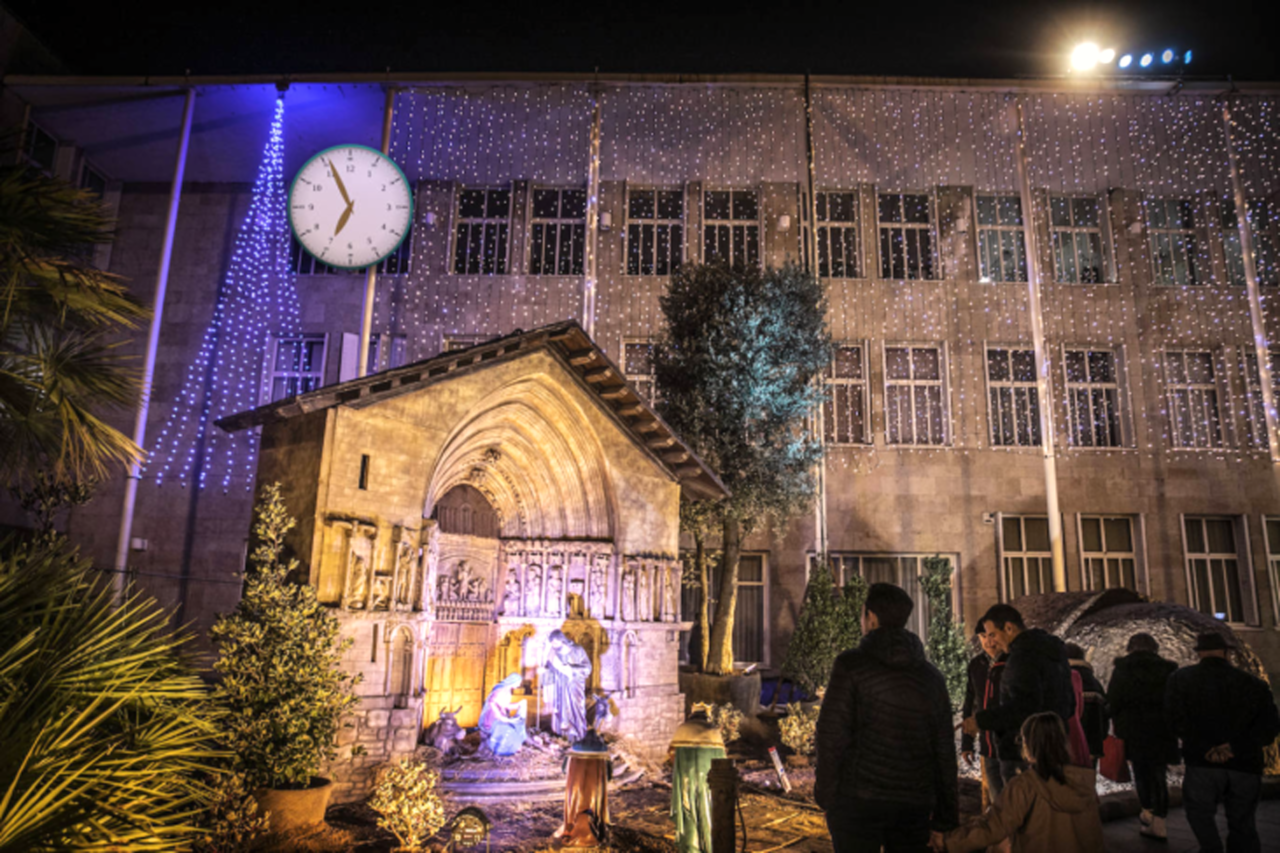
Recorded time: 6:56
